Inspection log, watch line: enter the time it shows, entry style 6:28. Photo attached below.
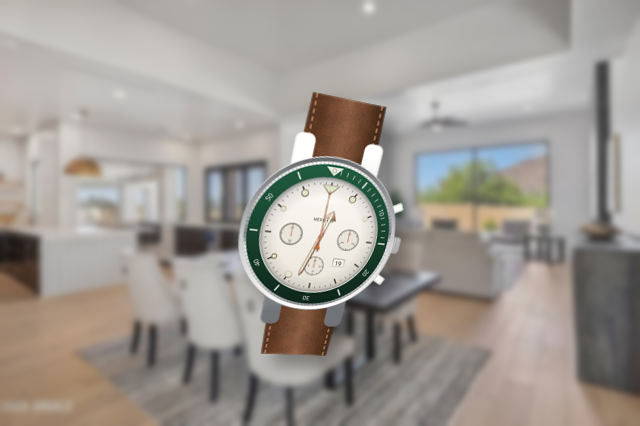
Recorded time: 12:33
